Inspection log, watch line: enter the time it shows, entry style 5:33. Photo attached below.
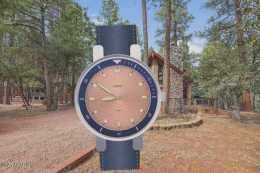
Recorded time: 8:51
